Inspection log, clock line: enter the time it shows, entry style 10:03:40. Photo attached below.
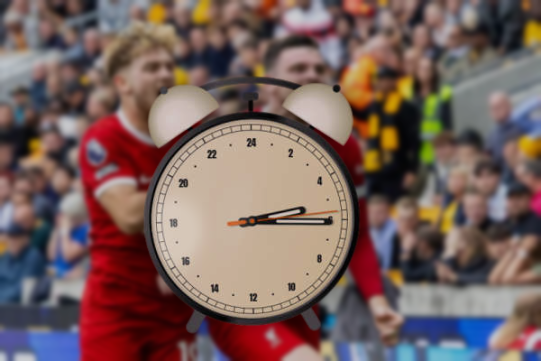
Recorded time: 5:15:14
